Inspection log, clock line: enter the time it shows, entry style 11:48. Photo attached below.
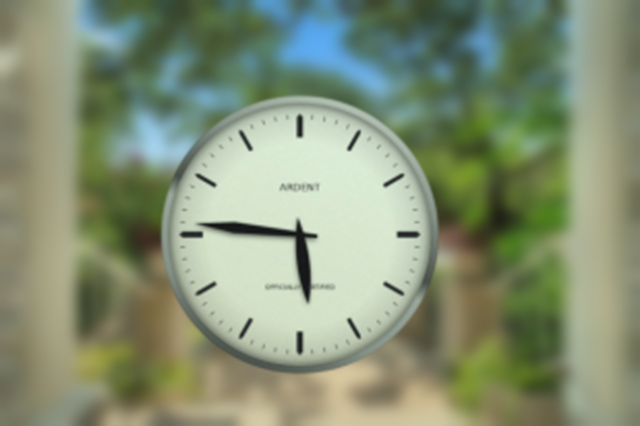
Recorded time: 5:46
